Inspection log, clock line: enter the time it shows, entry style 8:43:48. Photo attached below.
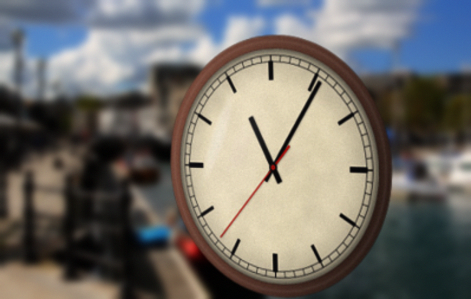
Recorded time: 11:05:37
